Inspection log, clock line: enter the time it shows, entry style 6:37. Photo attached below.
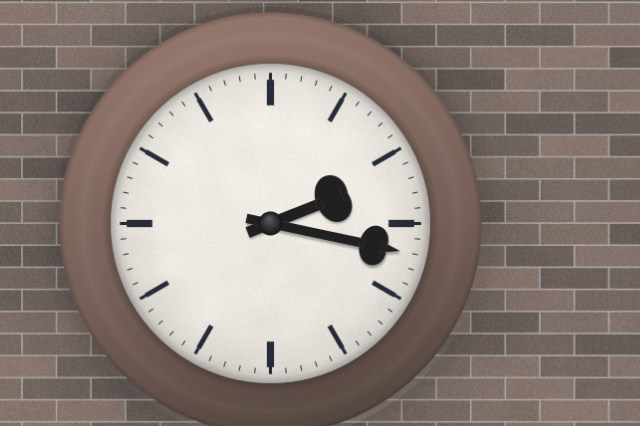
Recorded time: 2:17
